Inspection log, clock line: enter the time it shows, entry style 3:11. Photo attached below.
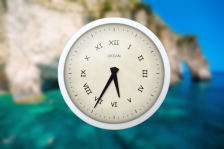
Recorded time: 5:35
